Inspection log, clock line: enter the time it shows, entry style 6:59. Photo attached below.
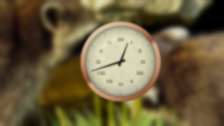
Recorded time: 12:42
